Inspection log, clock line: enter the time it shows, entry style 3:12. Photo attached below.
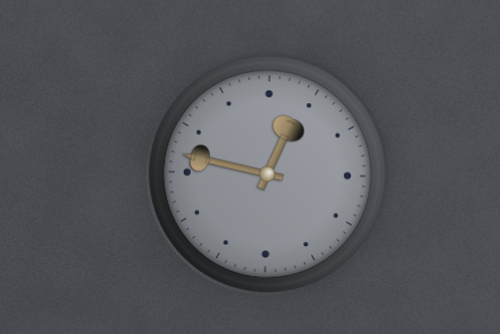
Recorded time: 12:47
